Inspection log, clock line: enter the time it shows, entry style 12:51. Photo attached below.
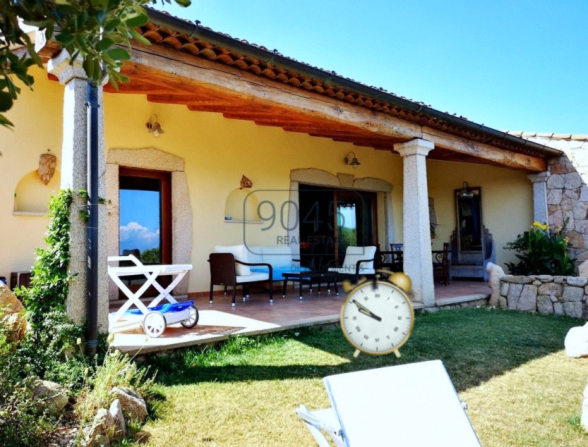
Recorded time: 9:51
